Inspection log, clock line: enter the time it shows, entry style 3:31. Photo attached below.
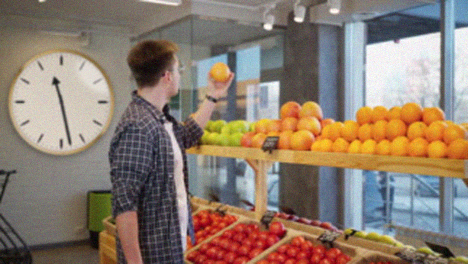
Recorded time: 11:28
